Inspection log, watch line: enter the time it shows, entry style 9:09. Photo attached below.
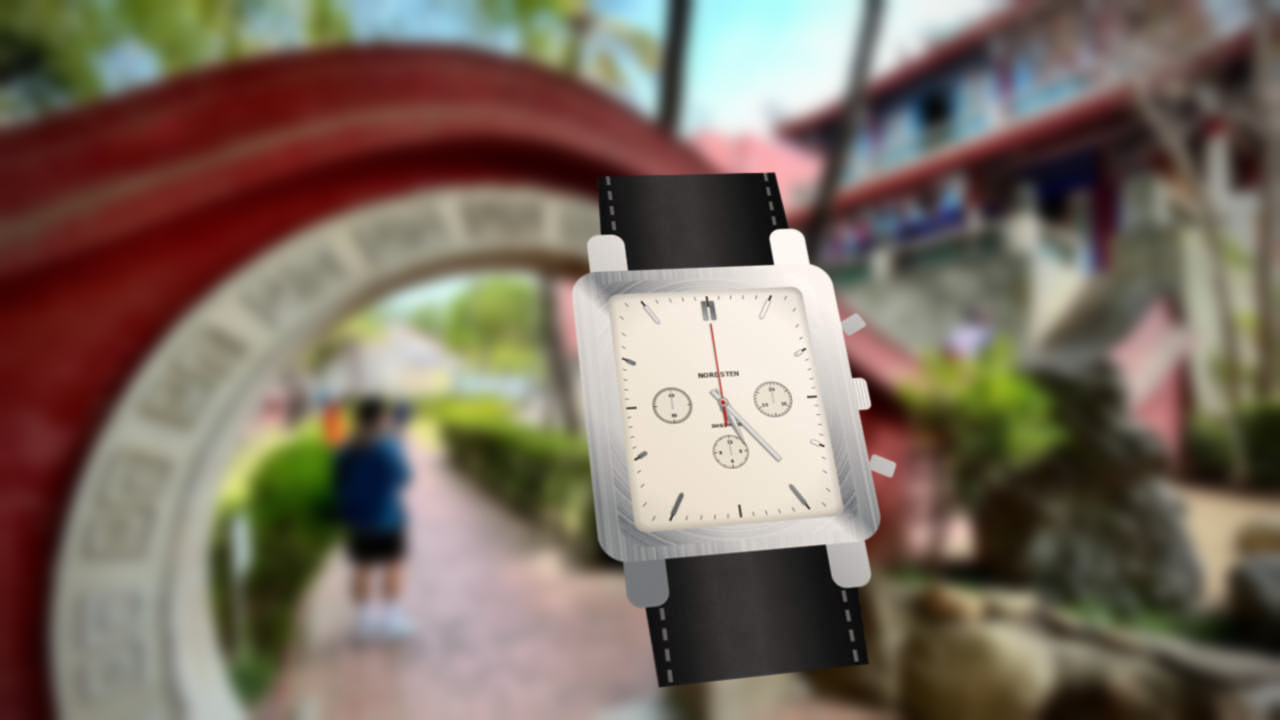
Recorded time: 5:24
